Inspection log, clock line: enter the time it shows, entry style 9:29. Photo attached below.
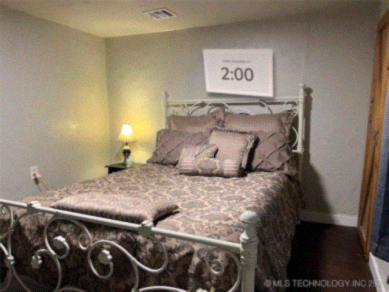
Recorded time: 2:00
